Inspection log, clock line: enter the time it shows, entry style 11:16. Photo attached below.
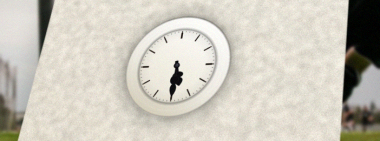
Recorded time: 5:30
